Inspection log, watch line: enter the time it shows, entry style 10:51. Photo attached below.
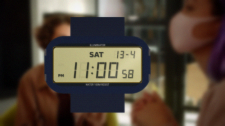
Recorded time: 11:00
